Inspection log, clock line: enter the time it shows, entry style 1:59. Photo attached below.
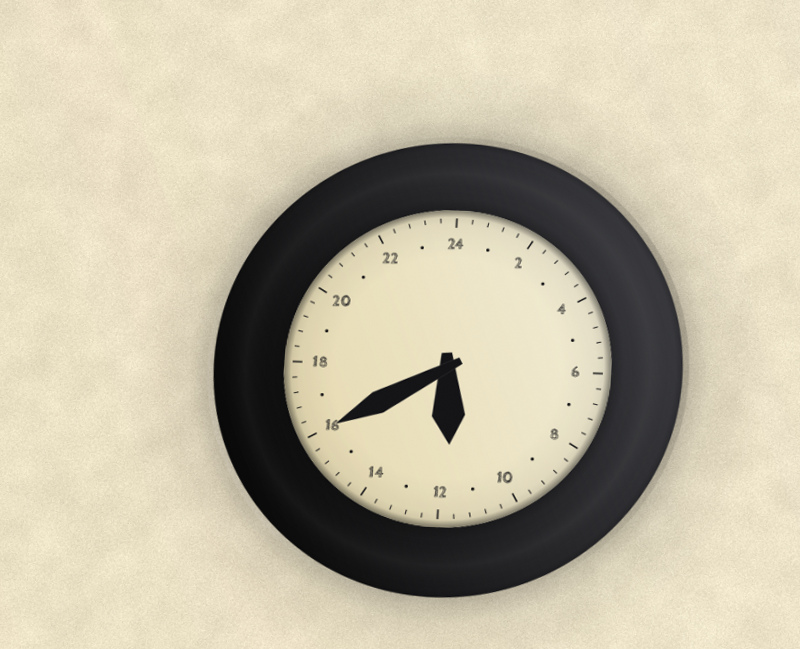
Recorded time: 11:40
